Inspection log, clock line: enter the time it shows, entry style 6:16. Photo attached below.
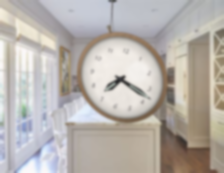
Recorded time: 7:18
